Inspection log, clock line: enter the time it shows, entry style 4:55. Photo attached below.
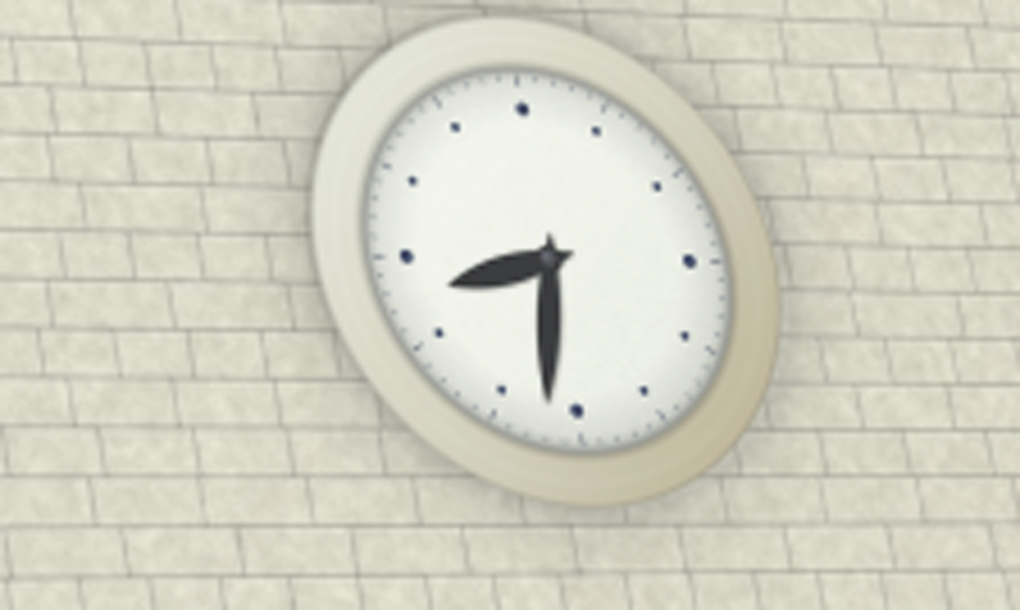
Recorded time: 8:32
